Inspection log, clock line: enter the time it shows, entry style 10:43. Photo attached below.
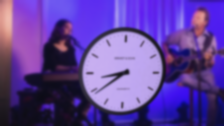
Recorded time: 8:39
